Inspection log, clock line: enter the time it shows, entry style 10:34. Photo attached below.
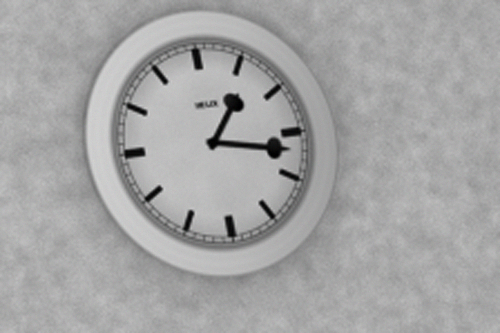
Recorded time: 1:17
